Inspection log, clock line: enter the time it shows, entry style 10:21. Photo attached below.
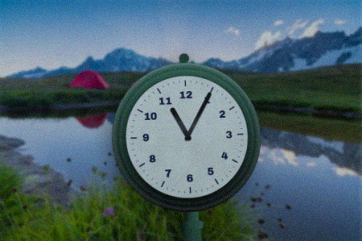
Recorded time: 11:05
